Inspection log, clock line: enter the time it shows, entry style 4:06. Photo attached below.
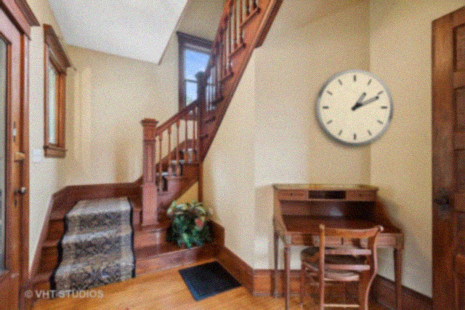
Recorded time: 1:11
